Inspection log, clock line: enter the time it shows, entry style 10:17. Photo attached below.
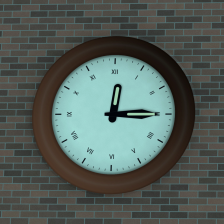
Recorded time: 12:15
